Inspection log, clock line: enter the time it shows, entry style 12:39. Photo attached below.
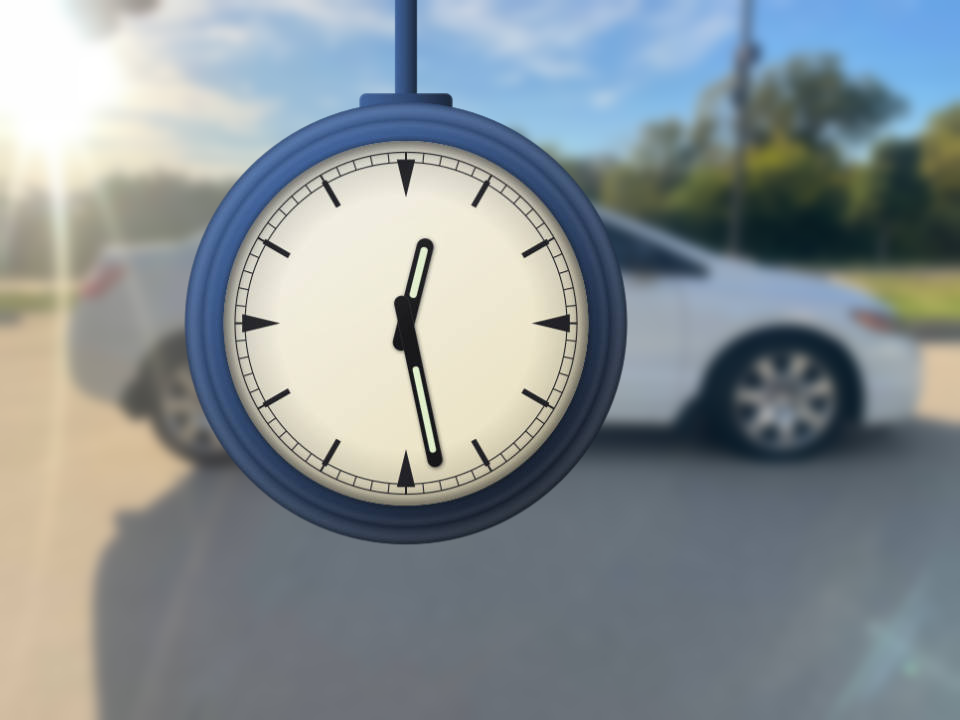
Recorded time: 12:28
